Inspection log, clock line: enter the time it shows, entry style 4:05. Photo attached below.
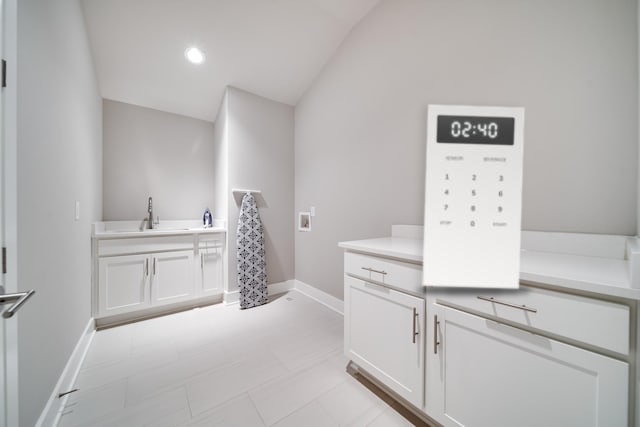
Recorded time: 2:40
